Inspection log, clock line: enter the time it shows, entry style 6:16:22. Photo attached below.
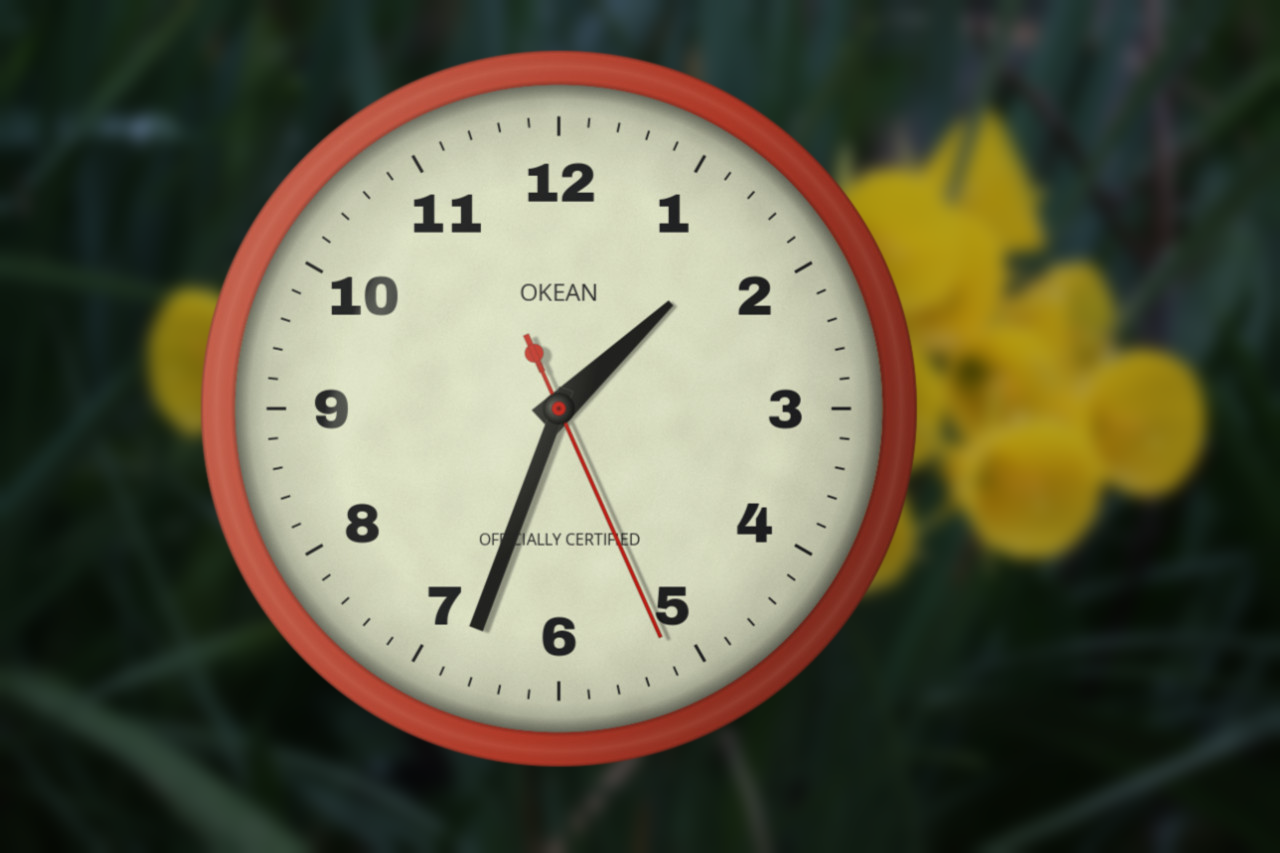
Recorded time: 1:33:26
